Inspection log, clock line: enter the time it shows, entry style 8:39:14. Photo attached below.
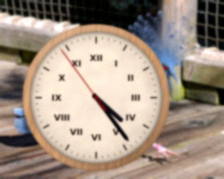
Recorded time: 4:23:54
